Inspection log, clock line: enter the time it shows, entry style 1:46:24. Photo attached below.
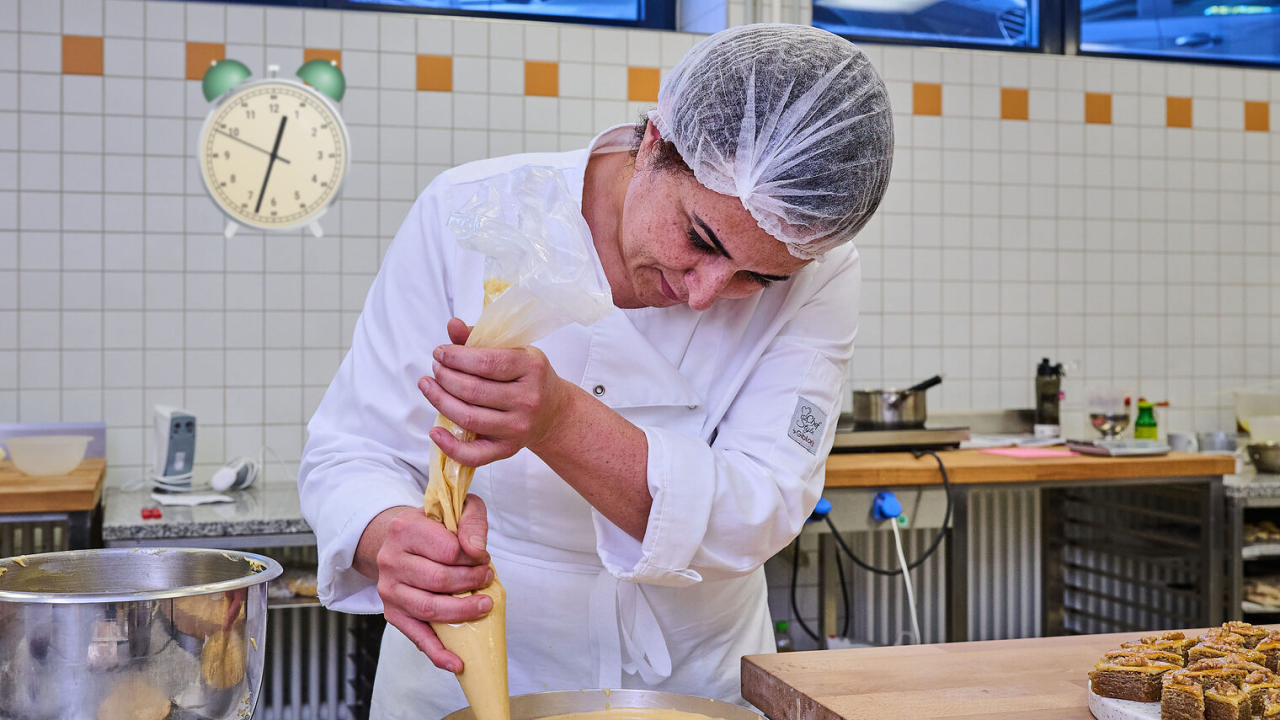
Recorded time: 12:32:49
